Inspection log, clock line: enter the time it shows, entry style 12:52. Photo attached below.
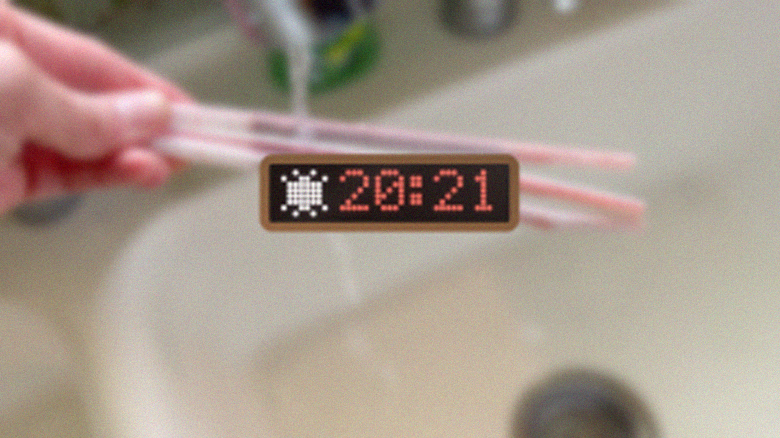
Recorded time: 20:21
